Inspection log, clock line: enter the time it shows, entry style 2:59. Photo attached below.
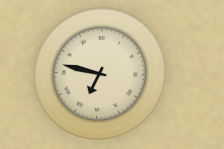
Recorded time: 6:47
